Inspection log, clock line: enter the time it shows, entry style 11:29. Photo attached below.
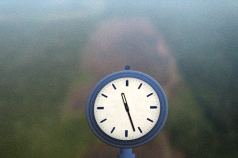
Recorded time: 11:27
